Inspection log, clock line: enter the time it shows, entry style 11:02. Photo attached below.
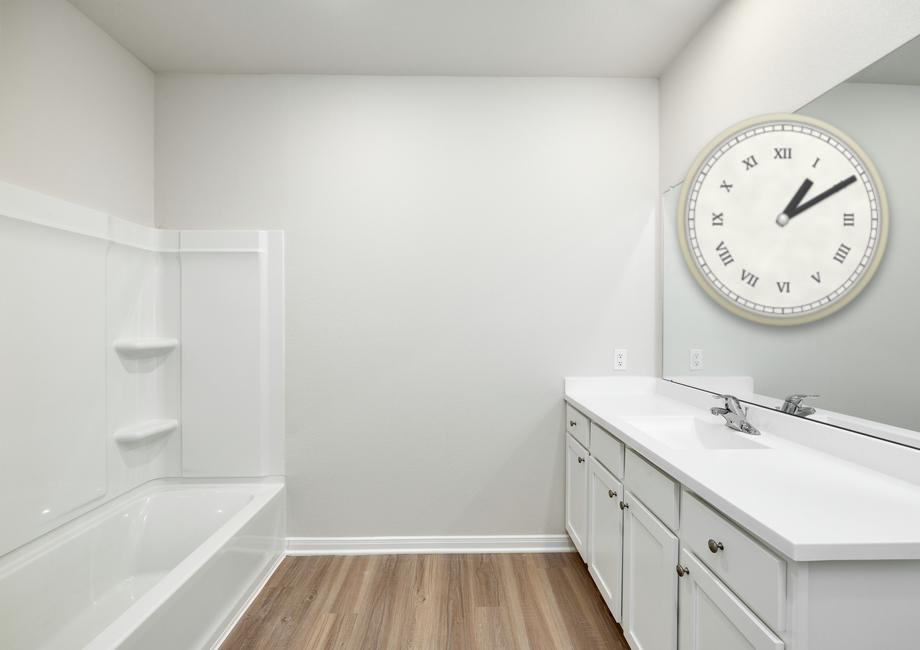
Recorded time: 1:10
